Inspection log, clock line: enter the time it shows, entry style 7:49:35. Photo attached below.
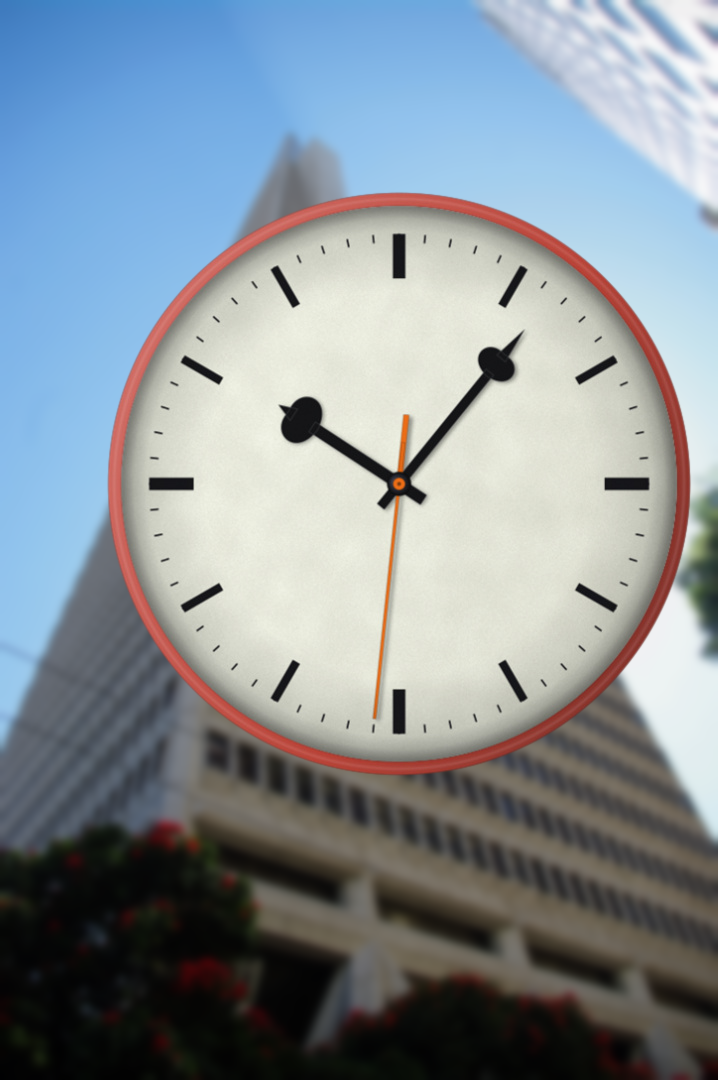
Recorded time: 10:06:31
